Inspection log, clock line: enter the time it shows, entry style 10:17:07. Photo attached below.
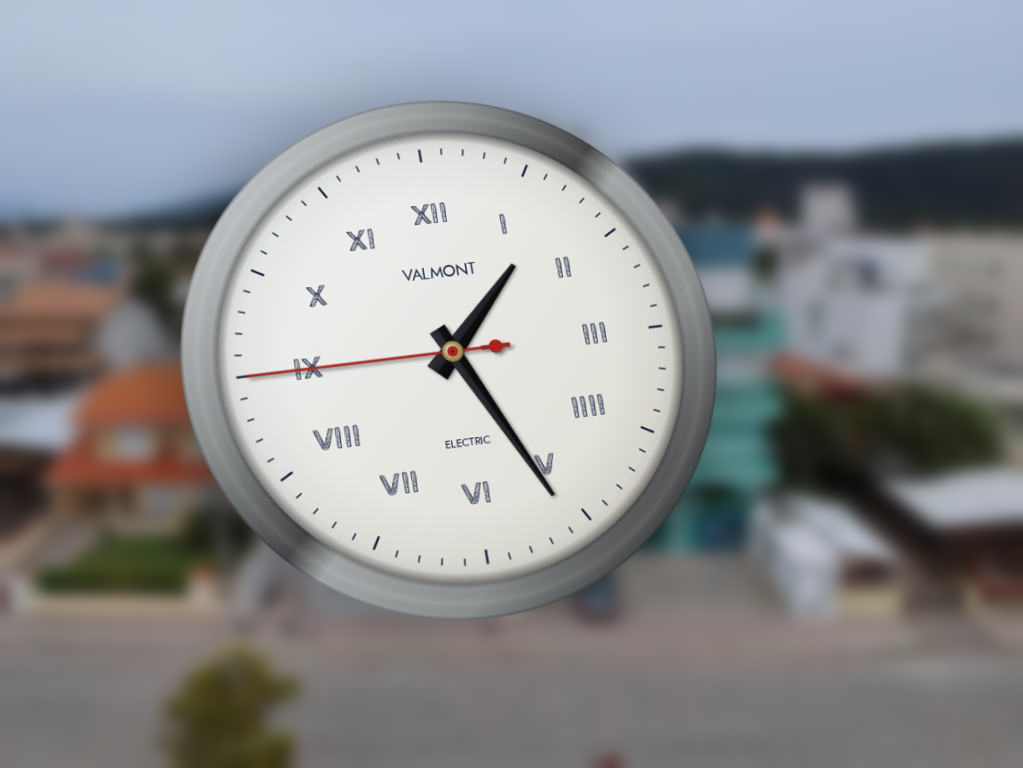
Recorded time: 1:25:45
